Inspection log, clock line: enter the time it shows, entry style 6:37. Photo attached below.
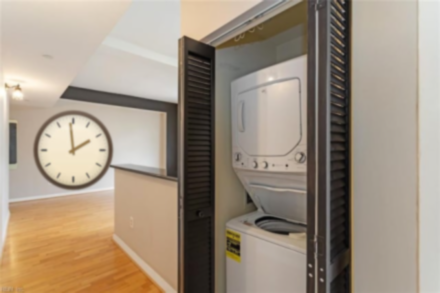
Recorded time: 1:59
